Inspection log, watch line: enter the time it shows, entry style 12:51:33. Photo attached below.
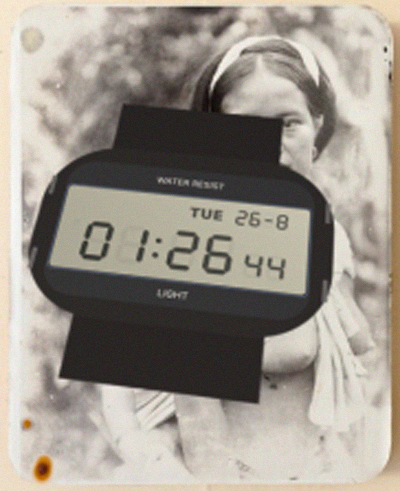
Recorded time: 1:26:44
